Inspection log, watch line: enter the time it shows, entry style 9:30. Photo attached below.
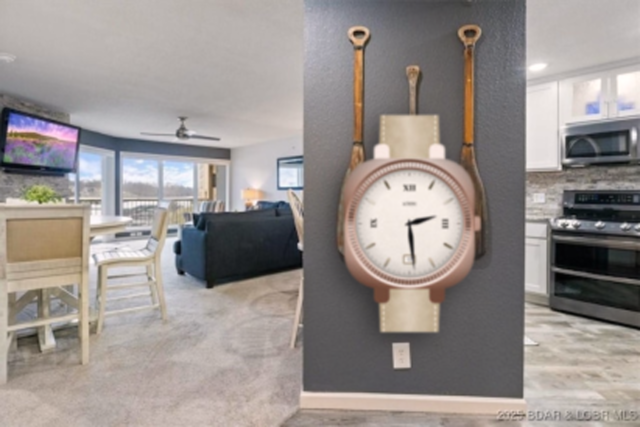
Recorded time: 2:29
